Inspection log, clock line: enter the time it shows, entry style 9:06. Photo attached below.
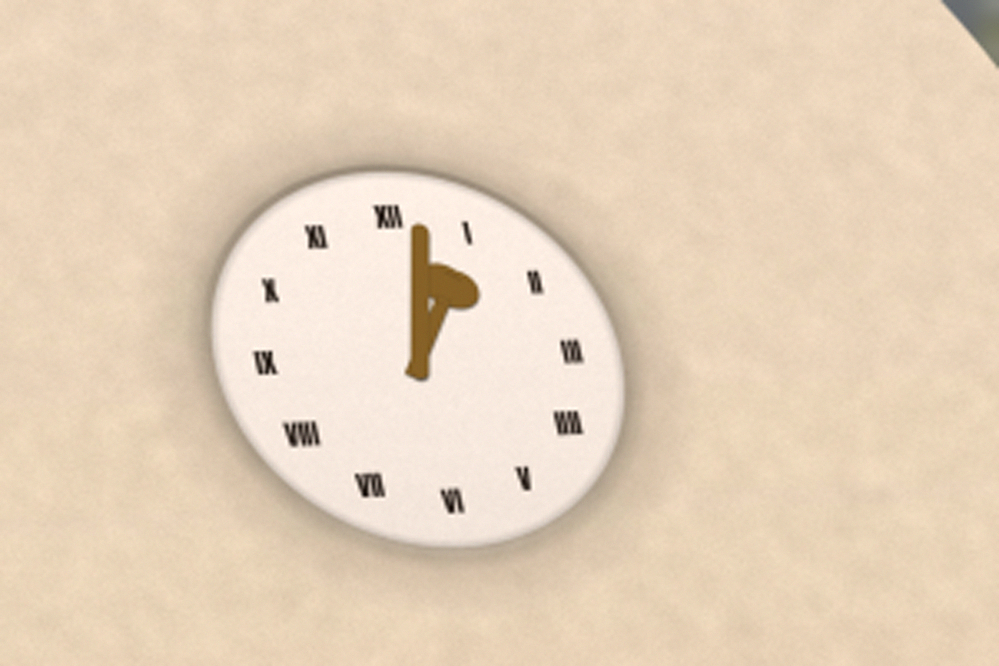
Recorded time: 1:02
